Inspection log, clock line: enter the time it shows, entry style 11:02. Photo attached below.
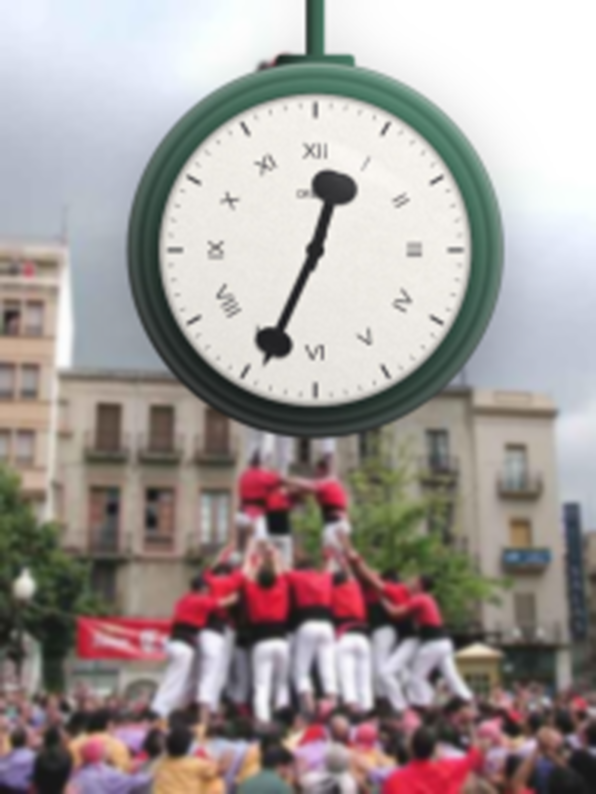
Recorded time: 12:34
